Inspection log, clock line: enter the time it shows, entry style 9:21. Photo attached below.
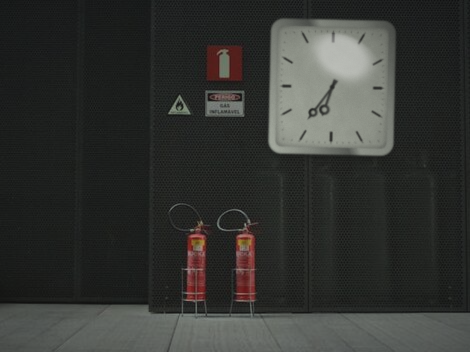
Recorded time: 6:36
